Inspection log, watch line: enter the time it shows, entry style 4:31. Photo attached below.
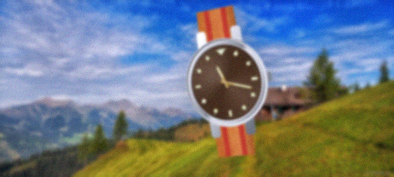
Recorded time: 11:18
